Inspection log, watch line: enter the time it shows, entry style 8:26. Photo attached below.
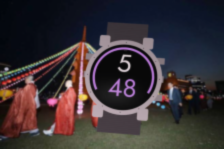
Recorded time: 5:48
